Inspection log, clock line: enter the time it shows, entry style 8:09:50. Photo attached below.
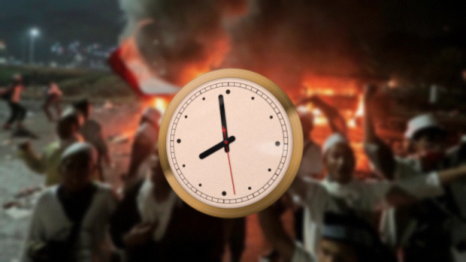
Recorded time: 7:58:28
